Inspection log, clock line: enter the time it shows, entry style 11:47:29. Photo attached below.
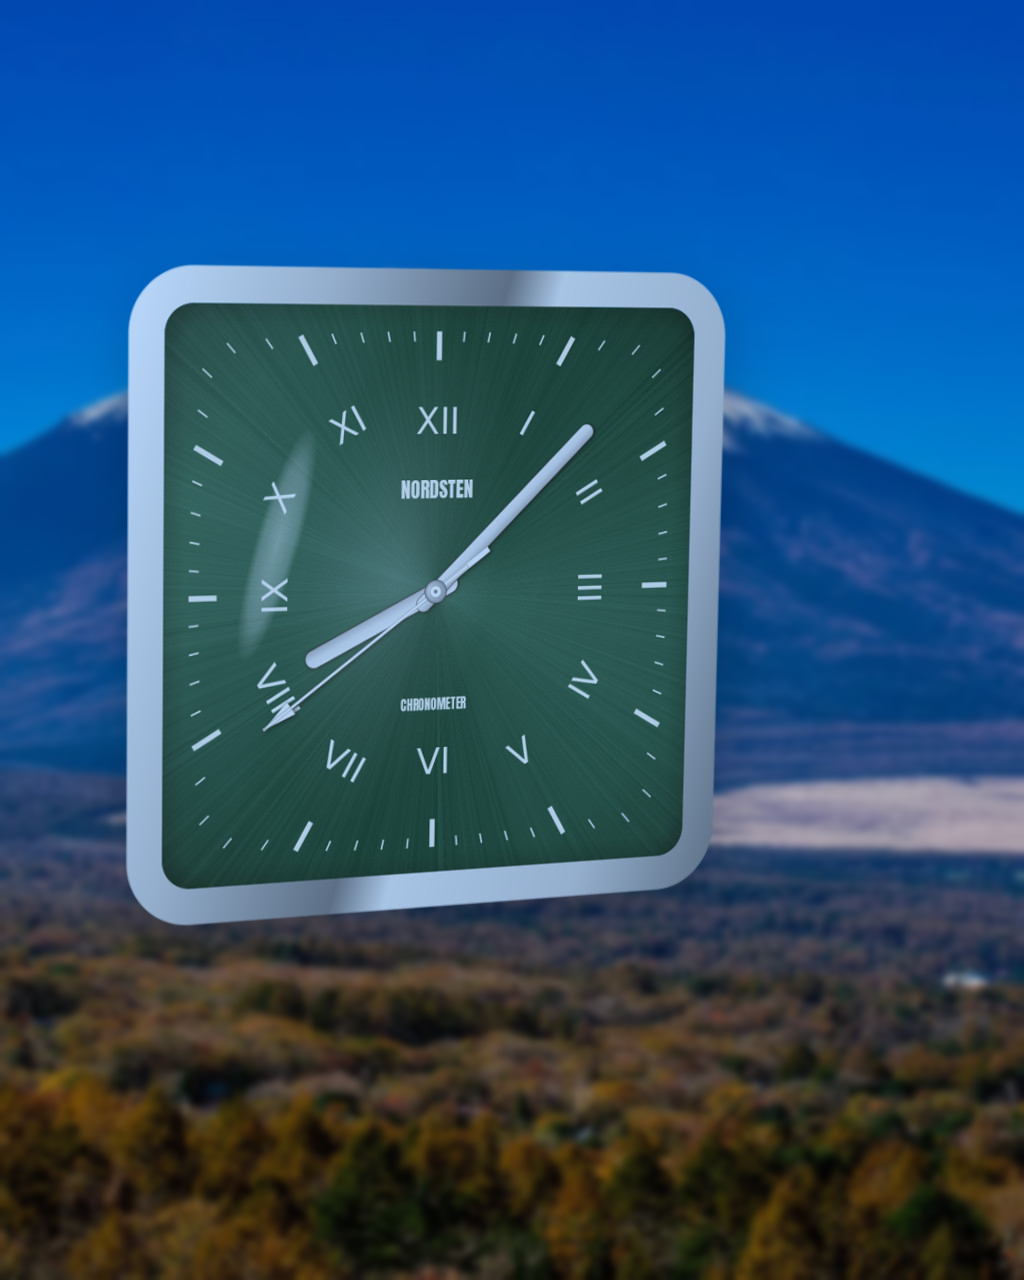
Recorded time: 8:07:39
